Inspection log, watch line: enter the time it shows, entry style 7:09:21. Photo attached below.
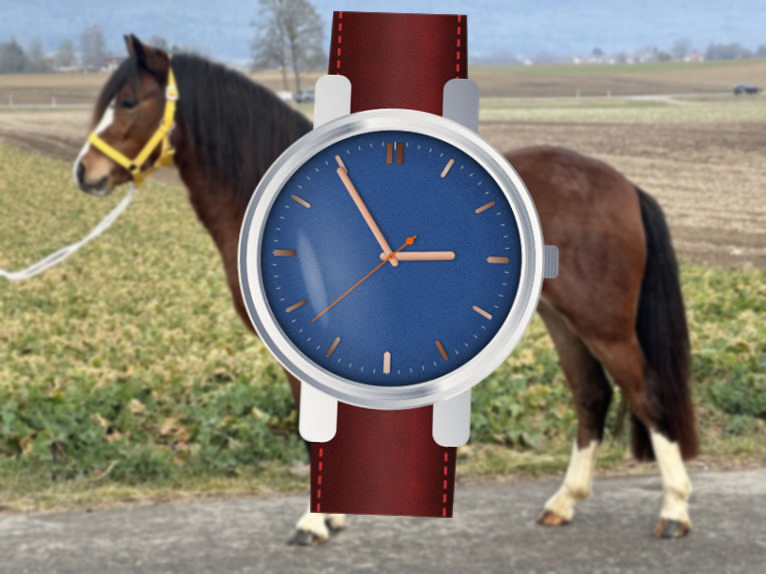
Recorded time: 2:54:38
